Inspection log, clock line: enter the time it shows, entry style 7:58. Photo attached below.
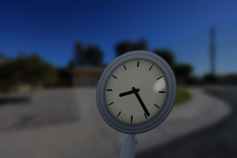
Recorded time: 8:24
